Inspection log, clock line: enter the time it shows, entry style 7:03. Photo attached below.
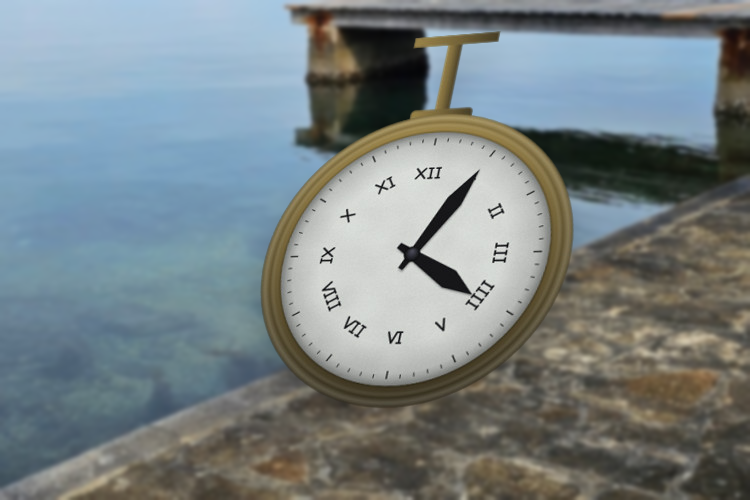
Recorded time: 4:05
